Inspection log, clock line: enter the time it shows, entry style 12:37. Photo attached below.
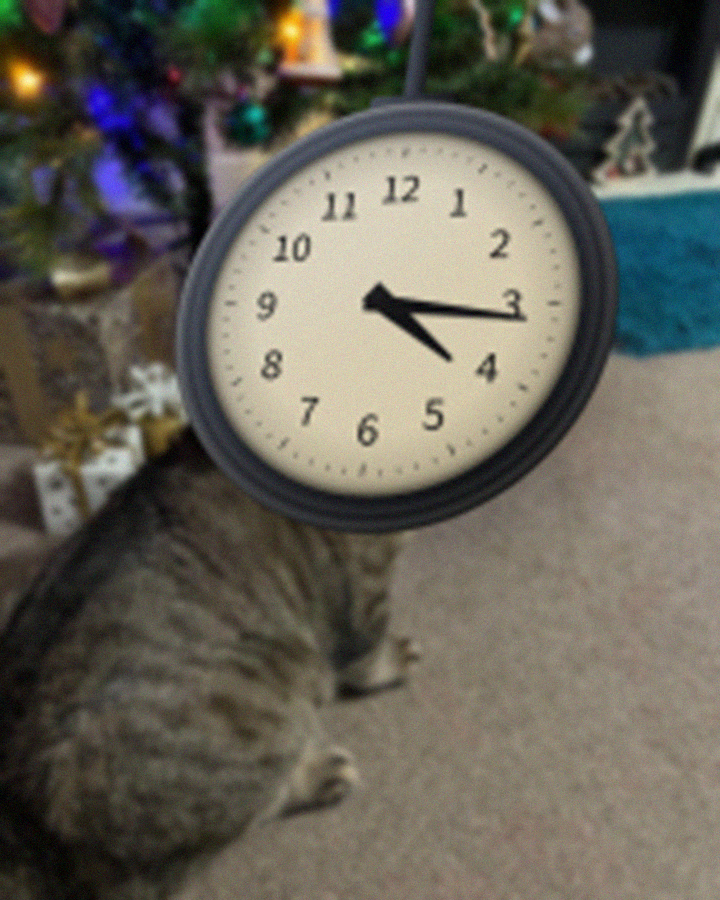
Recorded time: 4:16
